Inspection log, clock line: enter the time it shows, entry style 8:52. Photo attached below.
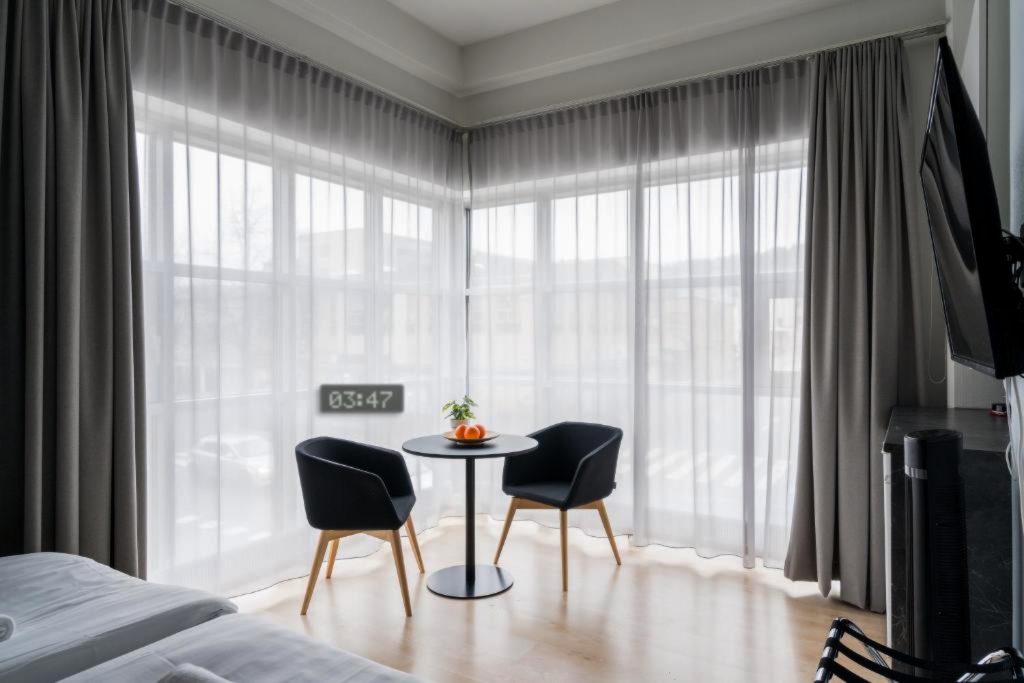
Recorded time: 3:47
